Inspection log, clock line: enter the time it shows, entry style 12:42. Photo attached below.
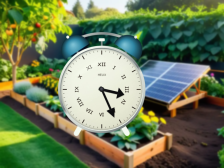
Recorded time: 3:26
